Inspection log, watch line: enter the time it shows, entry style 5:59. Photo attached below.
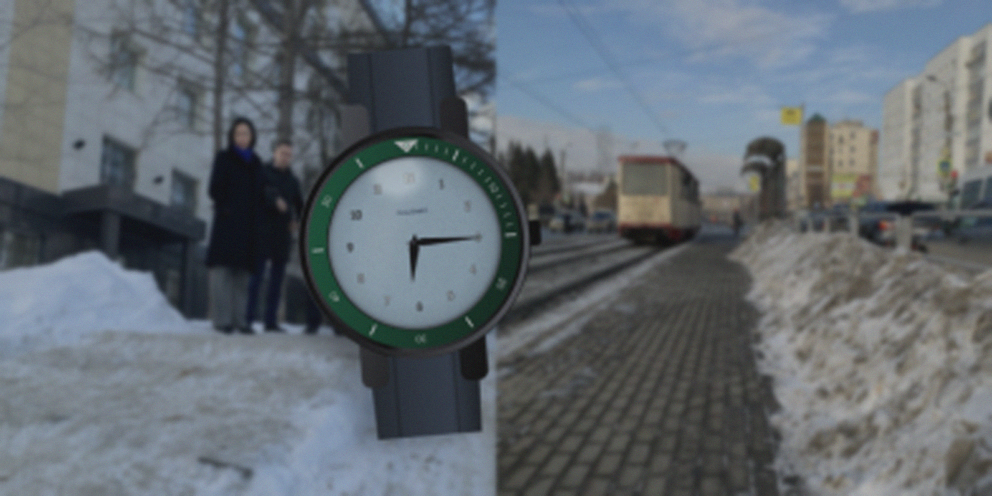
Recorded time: 6:15
